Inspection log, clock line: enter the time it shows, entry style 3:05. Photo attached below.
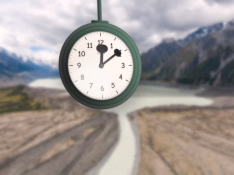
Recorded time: 12:09
